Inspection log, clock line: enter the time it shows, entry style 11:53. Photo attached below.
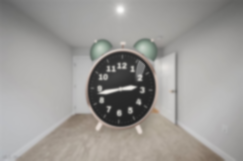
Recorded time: 2:43
